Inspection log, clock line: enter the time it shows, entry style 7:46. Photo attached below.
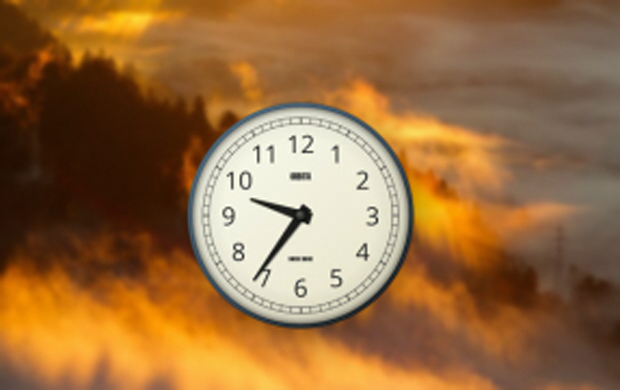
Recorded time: 9:36
